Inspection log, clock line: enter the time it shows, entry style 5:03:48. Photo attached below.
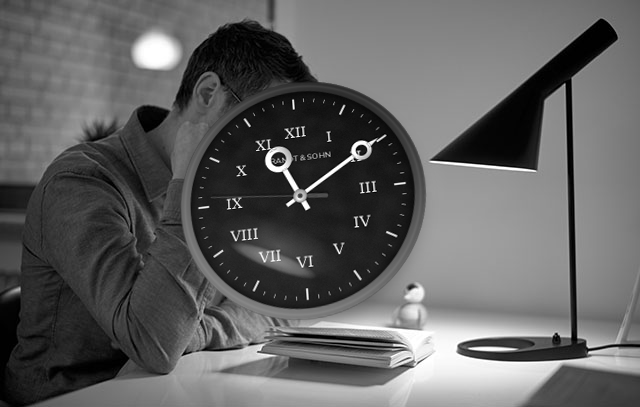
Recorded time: 11:09:46
